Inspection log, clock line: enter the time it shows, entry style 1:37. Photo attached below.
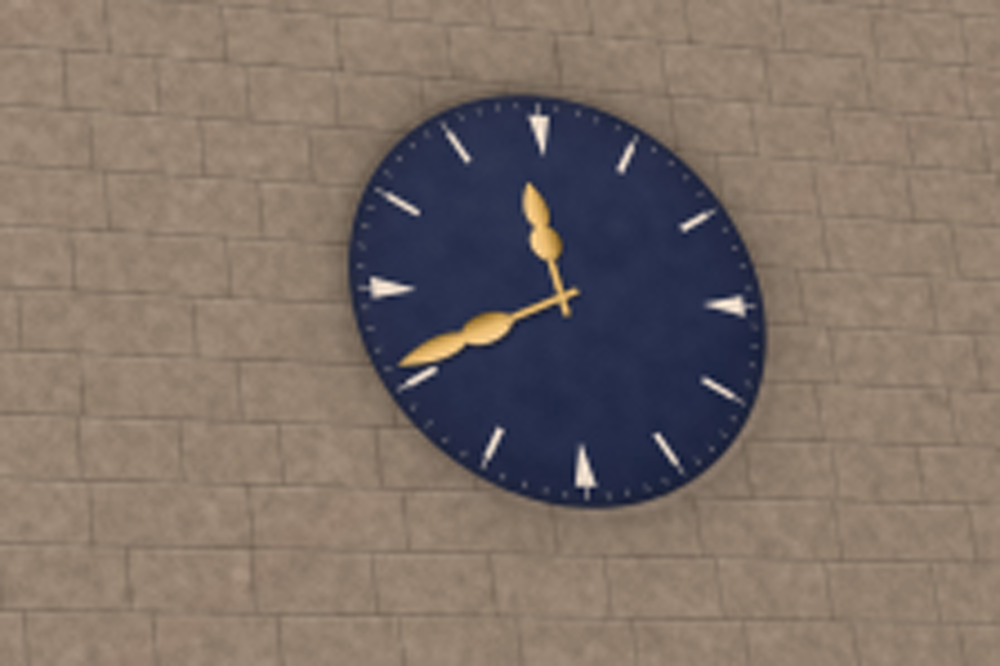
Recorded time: 11:41
